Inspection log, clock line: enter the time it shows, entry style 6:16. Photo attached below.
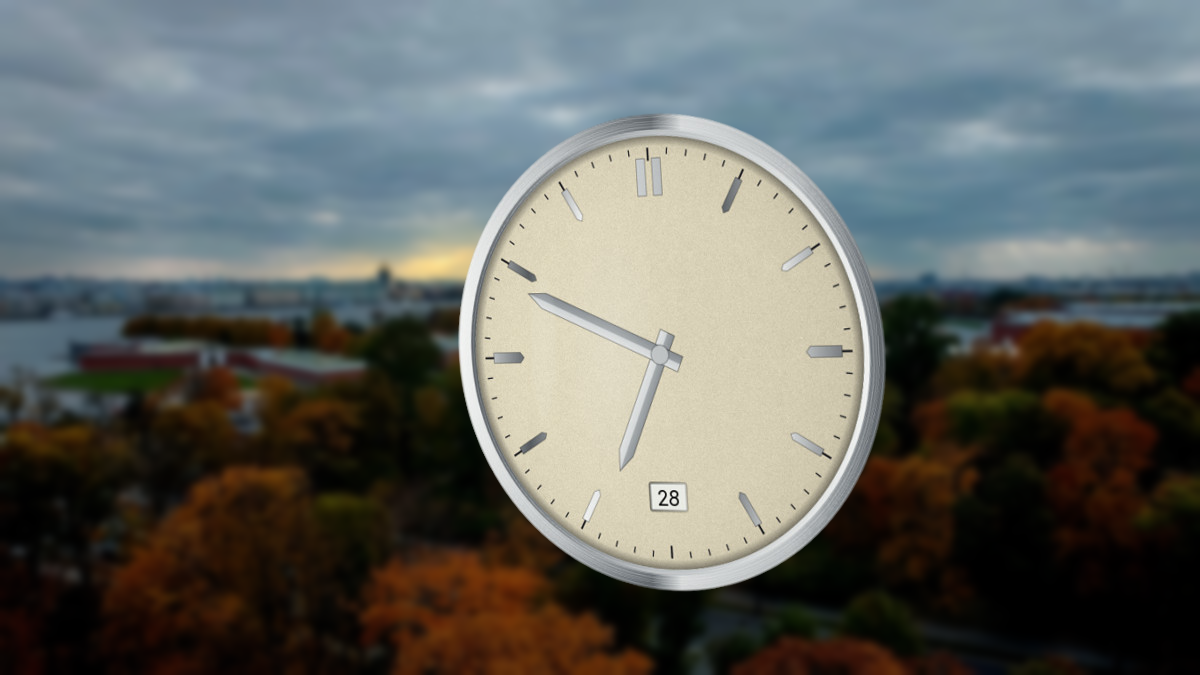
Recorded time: 6:49
